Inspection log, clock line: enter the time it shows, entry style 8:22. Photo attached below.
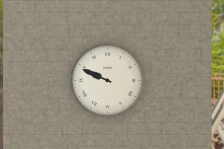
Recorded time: 9:49
